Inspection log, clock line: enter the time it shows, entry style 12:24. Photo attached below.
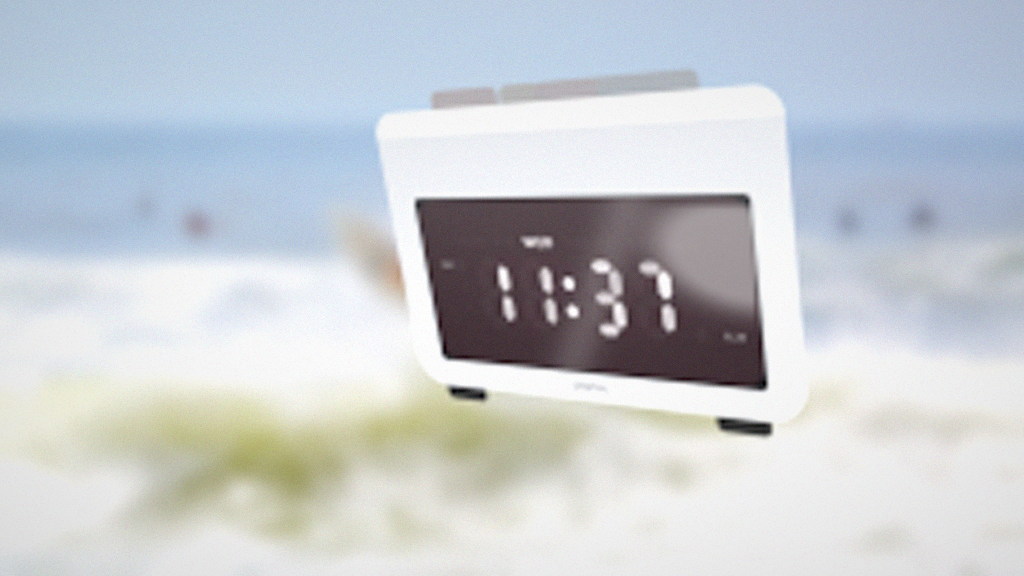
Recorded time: 11:37
